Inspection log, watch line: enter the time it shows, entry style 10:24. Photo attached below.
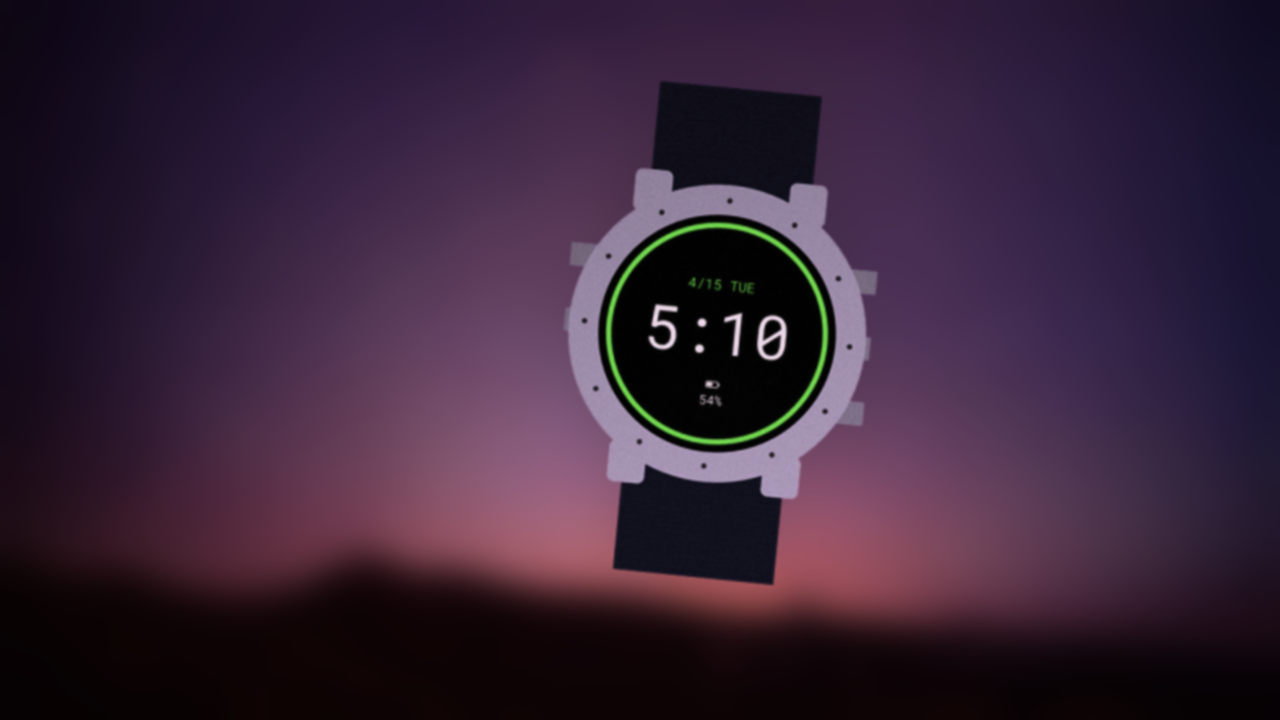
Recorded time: 5:10
